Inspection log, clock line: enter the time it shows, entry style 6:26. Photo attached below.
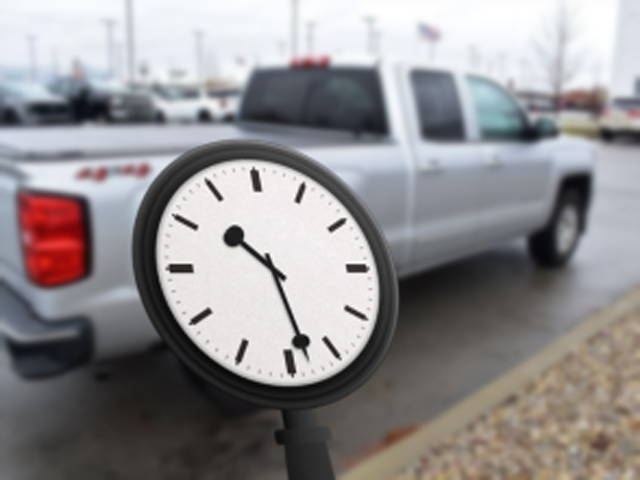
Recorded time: 10:28
